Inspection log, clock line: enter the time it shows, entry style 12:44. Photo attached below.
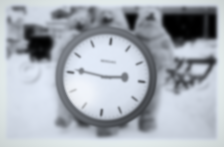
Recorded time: 2:46
